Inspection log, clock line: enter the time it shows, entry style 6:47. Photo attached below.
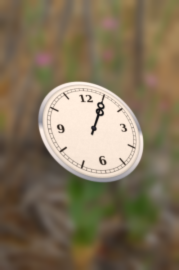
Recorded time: 1:05
